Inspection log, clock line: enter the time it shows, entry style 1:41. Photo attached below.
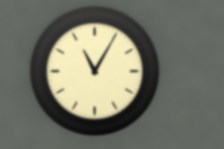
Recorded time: 11:05
